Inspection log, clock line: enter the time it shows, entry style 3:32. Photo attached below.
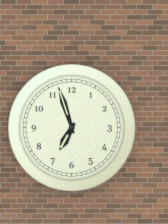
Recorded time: 6:57
